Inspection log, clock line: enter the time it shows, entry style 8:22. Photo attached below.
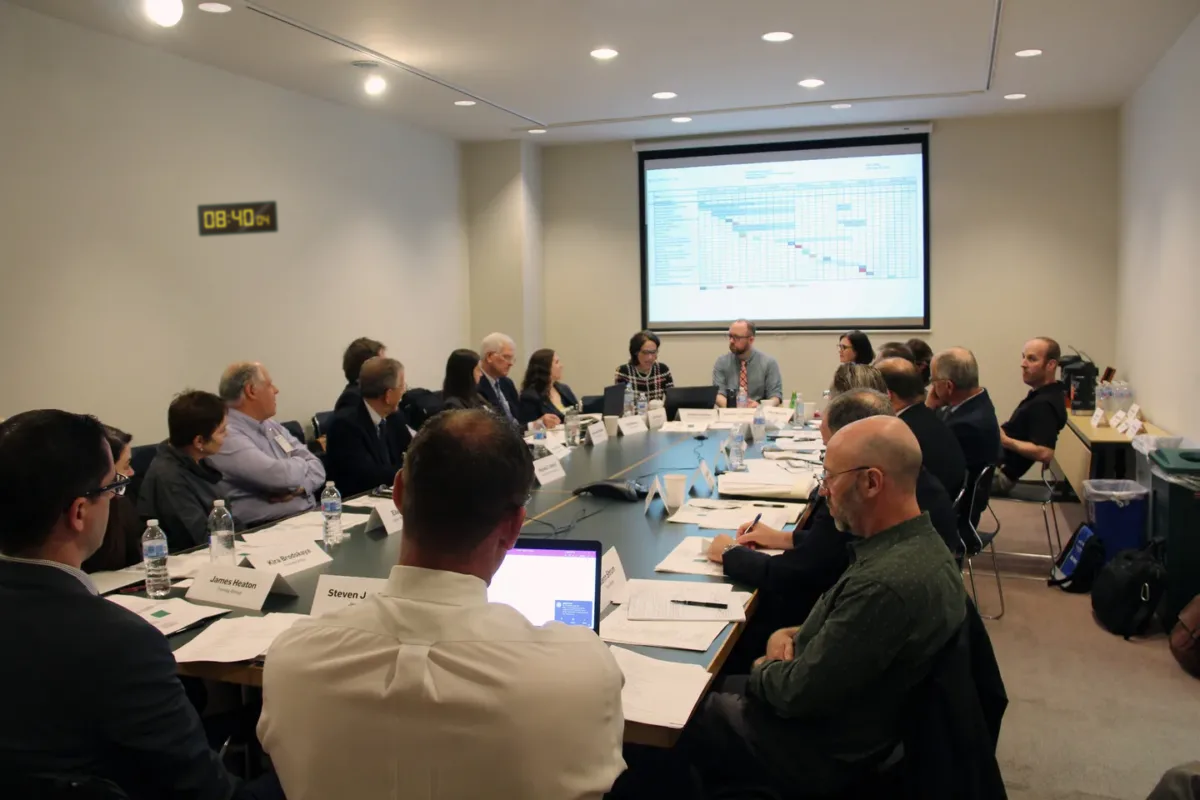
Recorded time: 8:40
